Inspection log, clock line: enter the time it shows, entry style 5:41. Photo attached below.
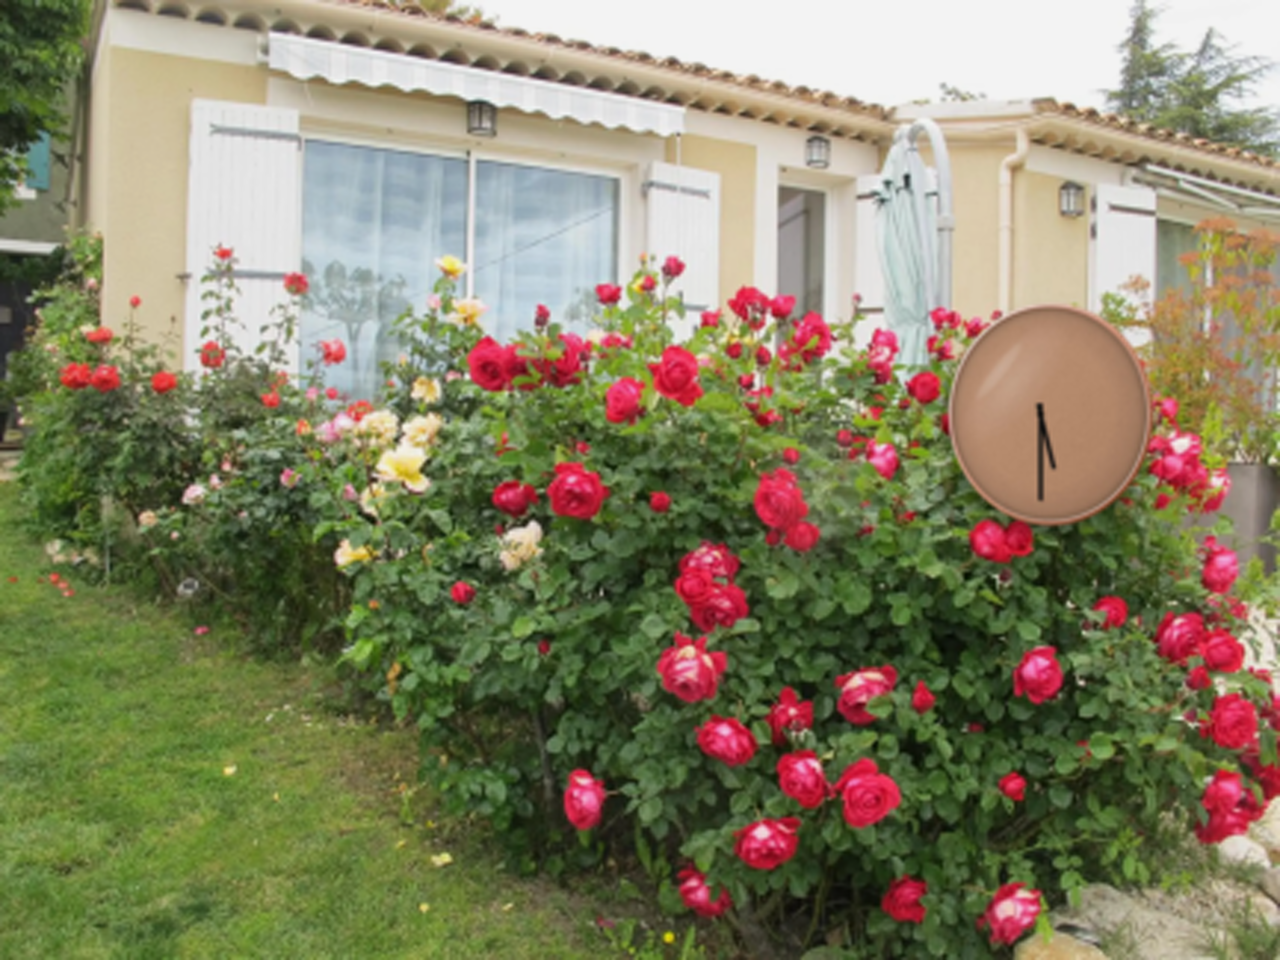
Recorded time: 5:30
